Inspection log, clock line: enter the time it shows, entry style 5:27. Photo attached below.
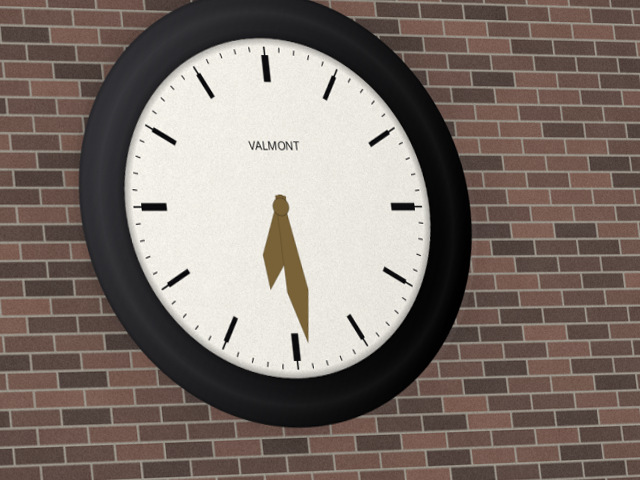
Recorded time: 6:29
